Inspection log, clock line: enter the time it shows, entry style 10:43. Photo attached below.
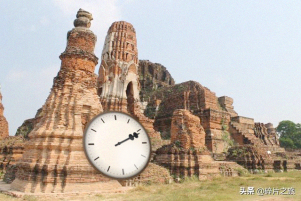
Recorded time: 2:11
